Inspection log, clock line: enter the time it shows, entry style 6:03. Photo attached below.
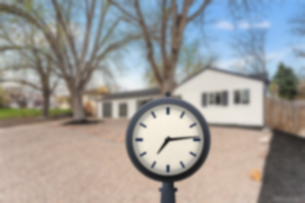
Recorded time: 7:14
